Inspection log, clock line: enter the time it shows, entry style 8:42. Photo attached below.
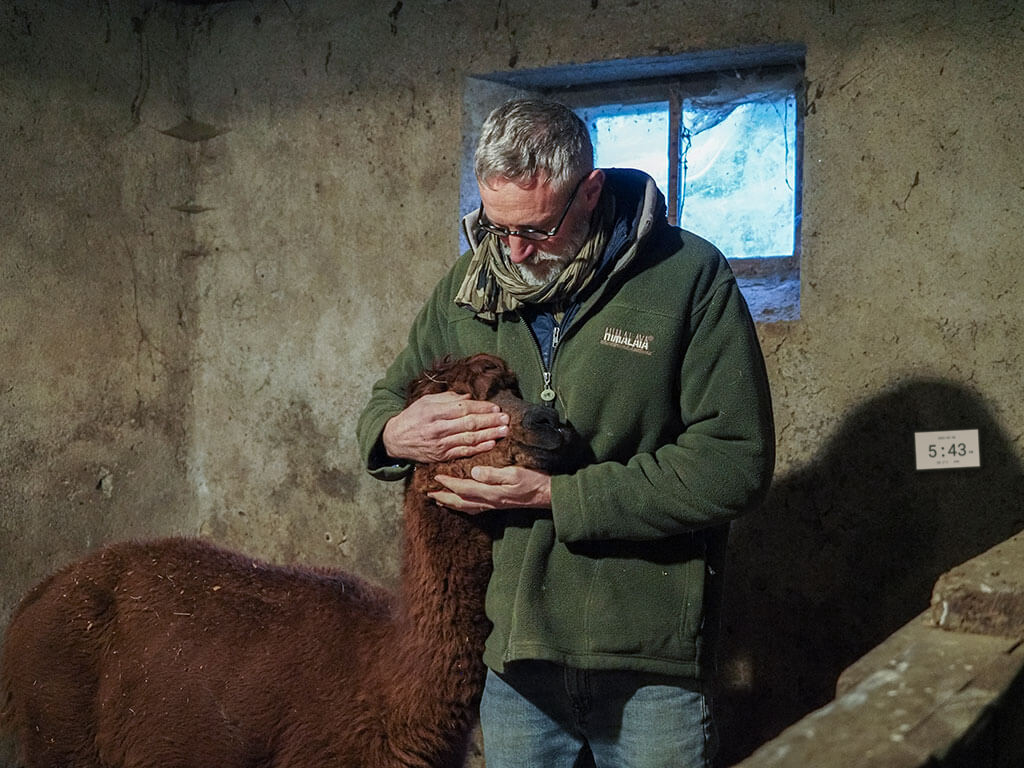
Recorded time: 5:43
